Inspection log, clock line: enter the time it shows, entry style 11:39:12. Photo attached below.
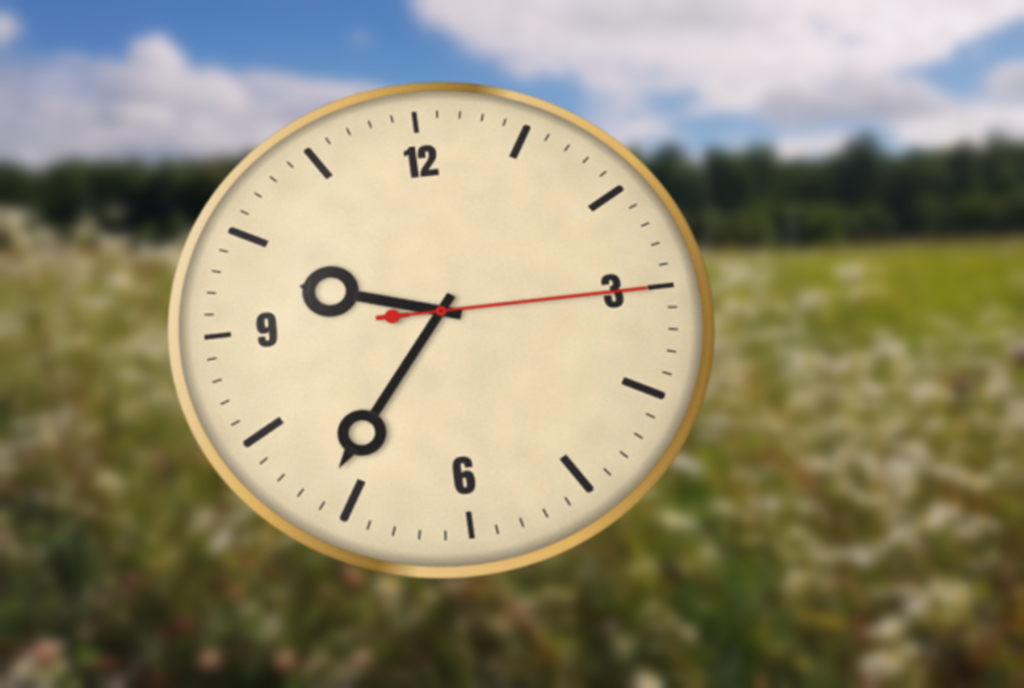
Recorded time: 9:36:15
